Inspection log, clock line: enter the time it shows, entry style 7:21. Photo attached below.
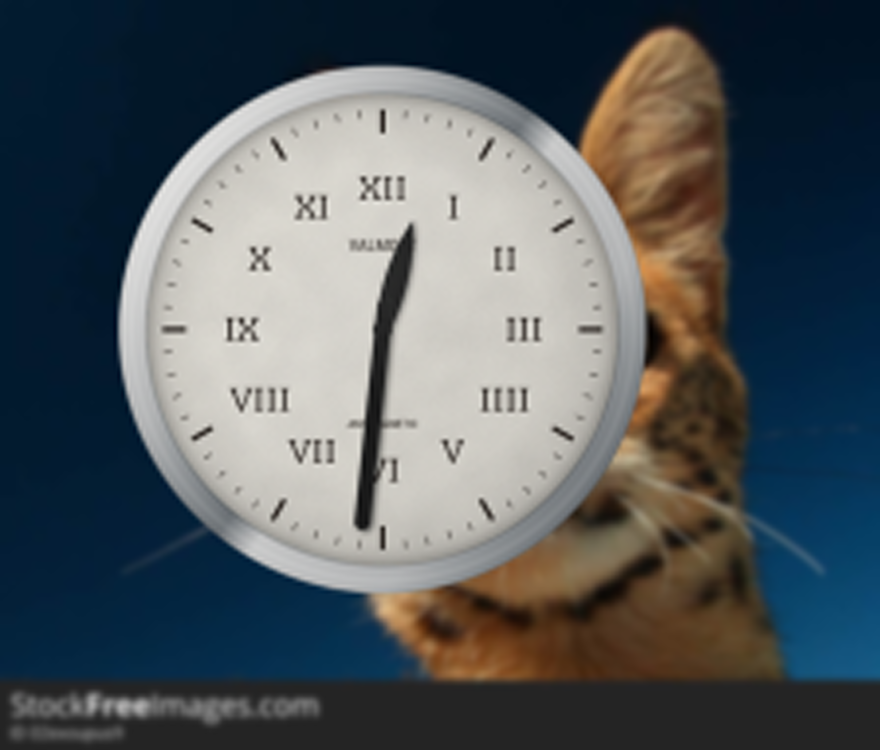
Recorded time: 12:31
